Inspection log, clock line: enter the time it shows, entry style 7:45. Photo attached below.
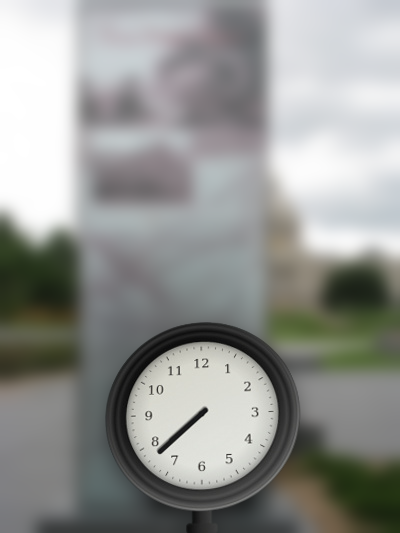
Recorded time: 7:38
